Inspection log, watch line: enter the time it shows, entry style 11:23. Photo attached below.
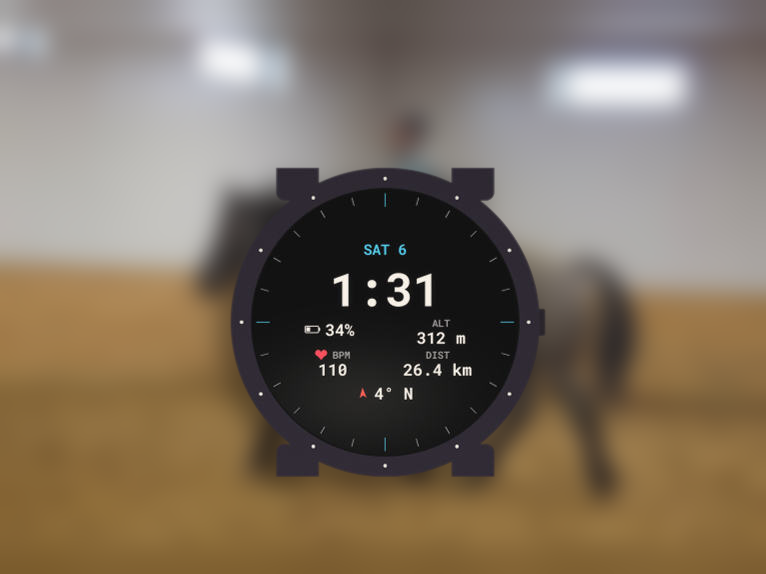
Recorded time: 1:31
